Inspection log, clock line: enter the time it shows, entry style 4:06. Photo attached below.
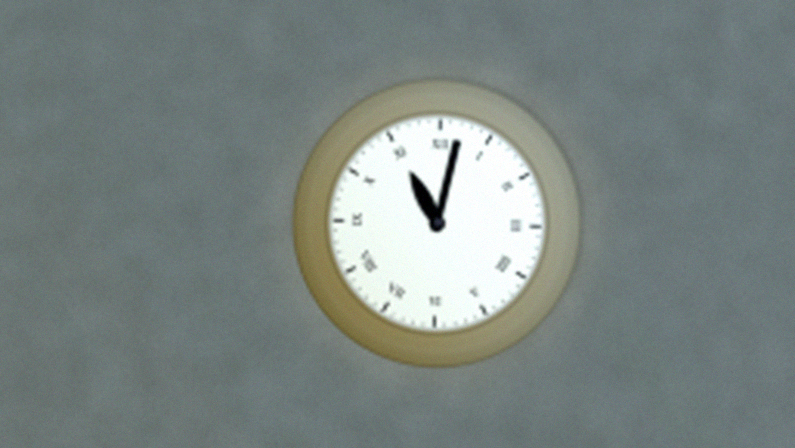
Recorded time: 11:02
